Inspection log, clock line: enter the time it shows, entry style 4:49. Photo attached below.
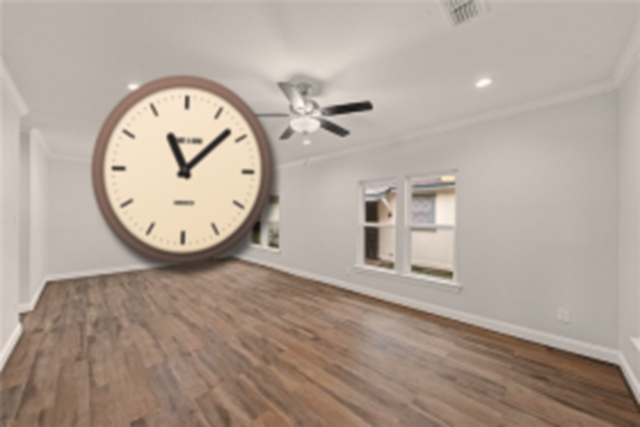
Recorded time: 11:08
